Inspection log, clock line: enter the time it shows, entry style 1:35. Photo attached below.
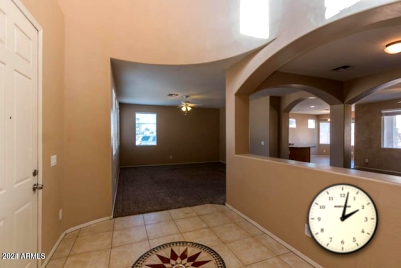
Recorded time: 2:02
